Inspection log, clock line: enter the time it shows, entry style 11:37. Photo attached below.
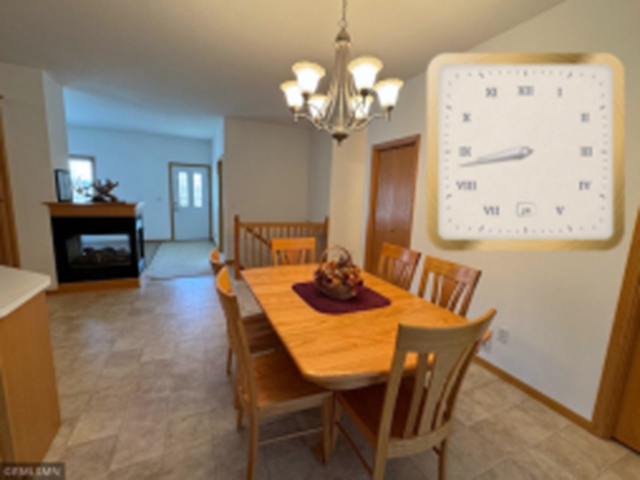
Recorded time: 8:43
